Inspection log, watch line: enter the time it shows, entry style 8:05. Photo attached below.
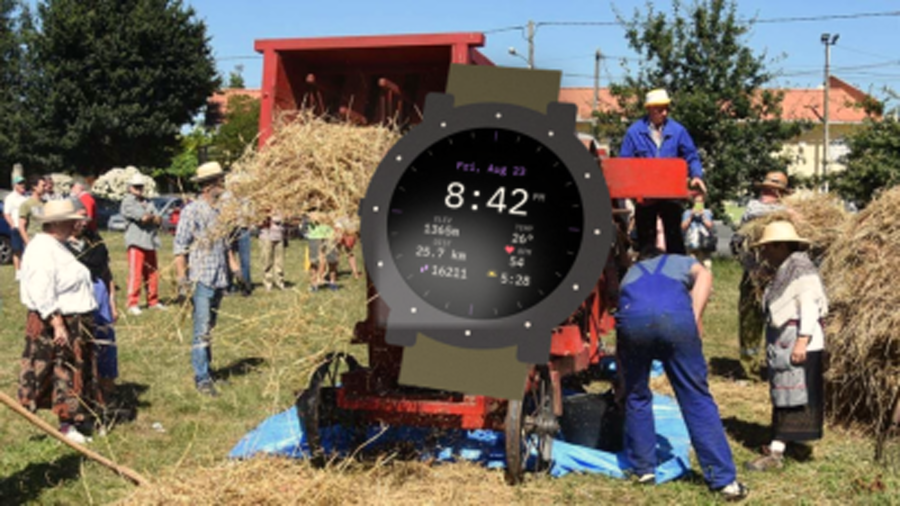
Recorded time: 8:42
